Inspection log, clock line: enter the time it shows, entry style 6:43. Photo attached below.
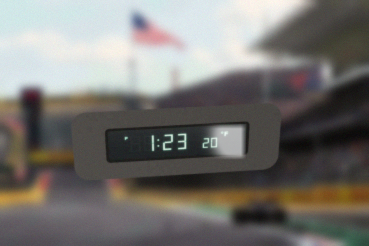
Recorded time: 1:23
